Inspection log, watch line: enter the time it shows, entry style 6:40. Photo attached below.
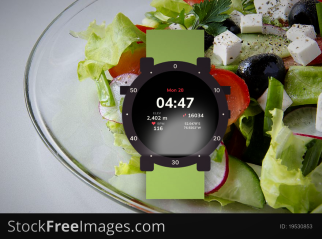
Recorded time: 4:47
